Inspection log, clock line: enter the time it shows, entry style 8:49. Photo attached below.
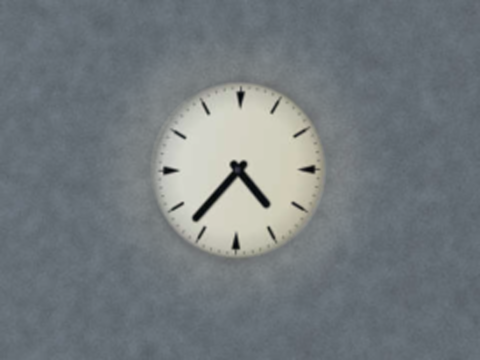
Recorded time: 4:37
